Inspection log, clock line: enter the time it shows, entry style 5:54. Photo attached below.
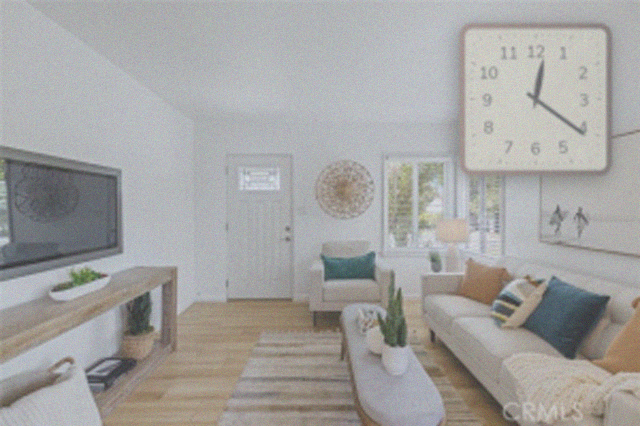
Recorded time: 12:21
